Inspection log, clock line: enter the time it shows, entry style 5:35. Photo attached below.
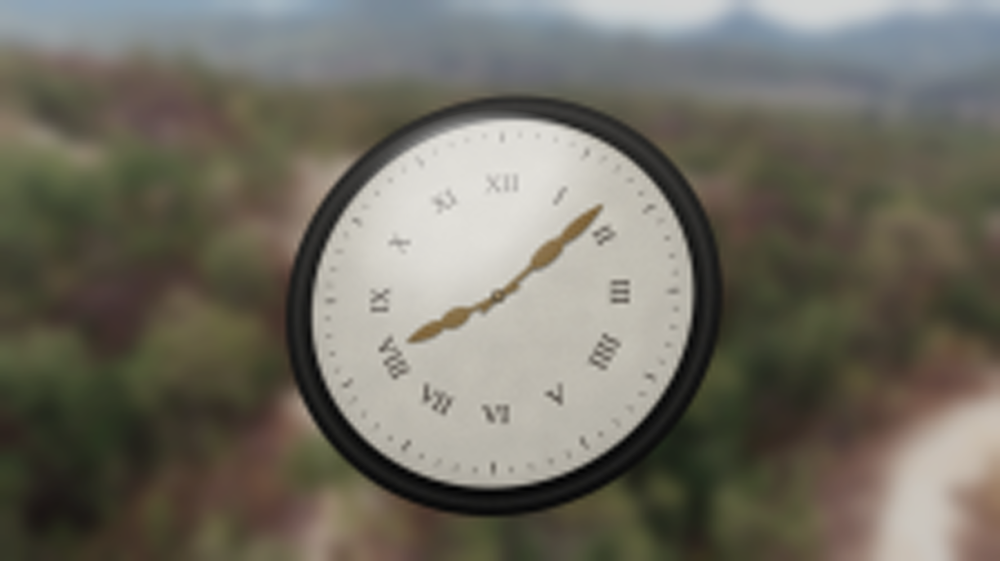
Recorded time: 8:08
